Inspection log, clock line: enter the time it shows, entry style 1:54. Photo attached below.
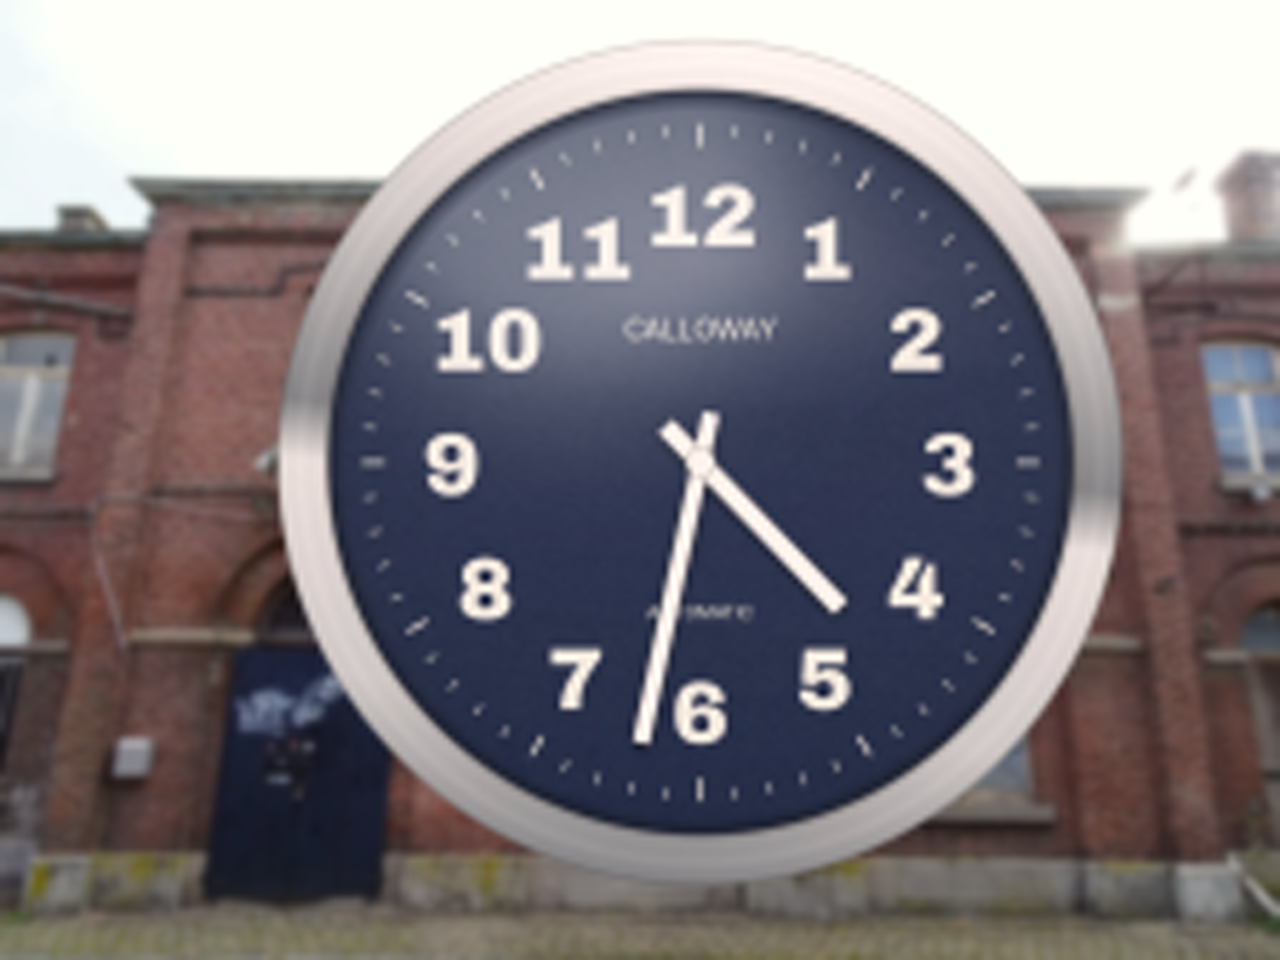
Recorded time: 4:32
